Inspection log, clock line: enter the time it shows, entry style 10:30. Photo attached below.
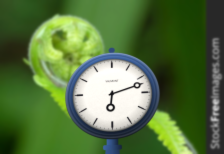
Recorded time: 6:12
